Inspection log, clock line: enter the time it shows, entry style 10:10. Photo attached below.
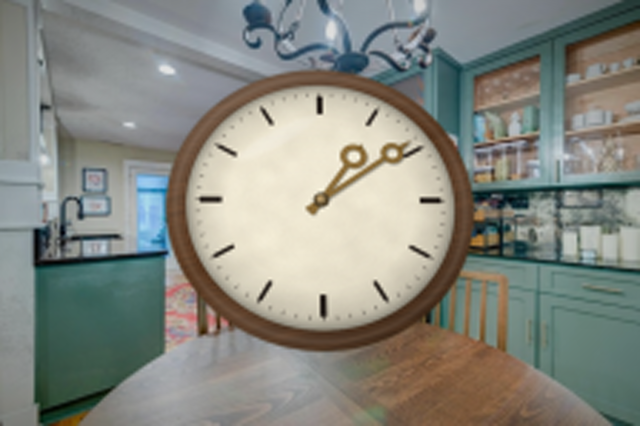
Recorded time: 1:09
